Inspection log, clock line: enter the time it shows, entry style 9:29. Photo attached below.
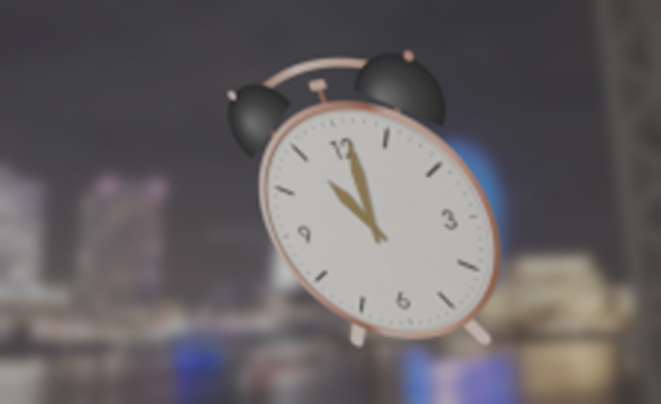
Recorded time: 11:01
